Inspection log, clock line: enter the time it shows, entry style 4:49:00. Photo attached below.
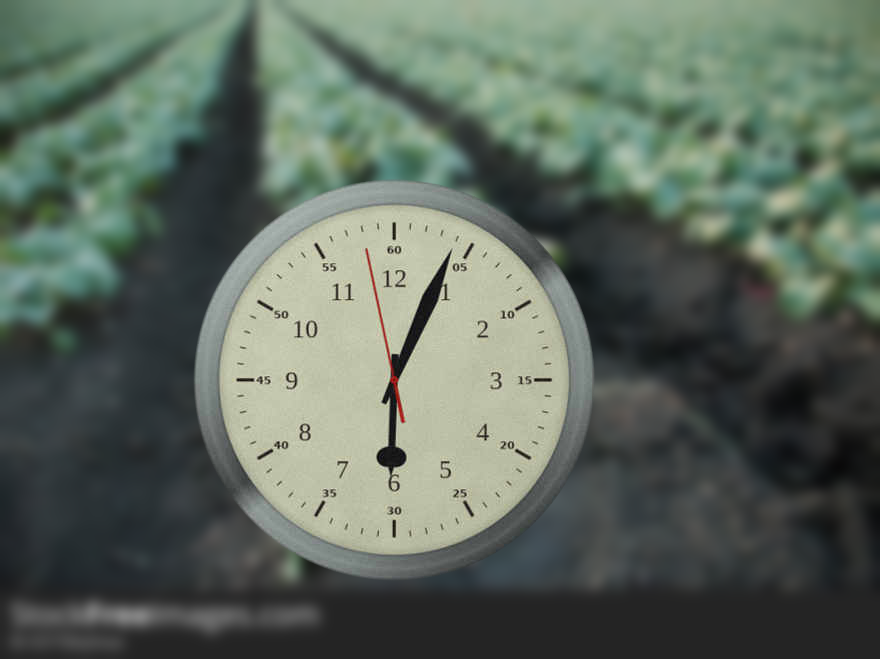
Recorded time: 6:03:58
